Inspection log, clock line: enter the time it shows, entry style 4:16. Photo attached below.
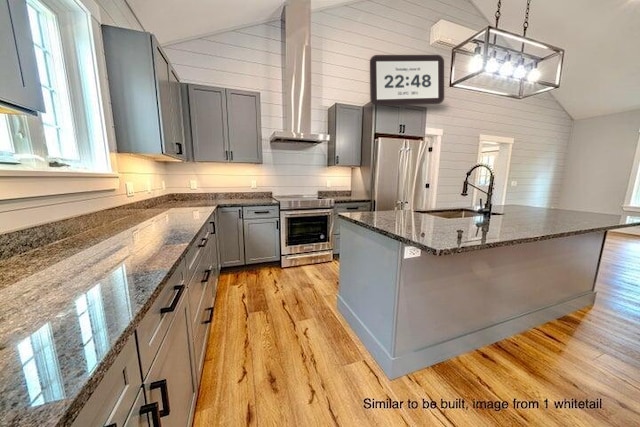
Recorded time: 22:48
